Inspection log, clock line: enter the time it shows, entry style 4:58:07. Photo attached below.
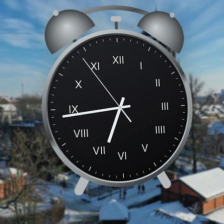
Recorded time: 6:43:54
